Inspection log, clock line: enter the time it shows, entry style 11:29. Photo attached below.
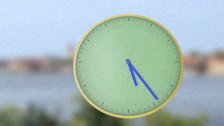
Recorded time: 5:24
